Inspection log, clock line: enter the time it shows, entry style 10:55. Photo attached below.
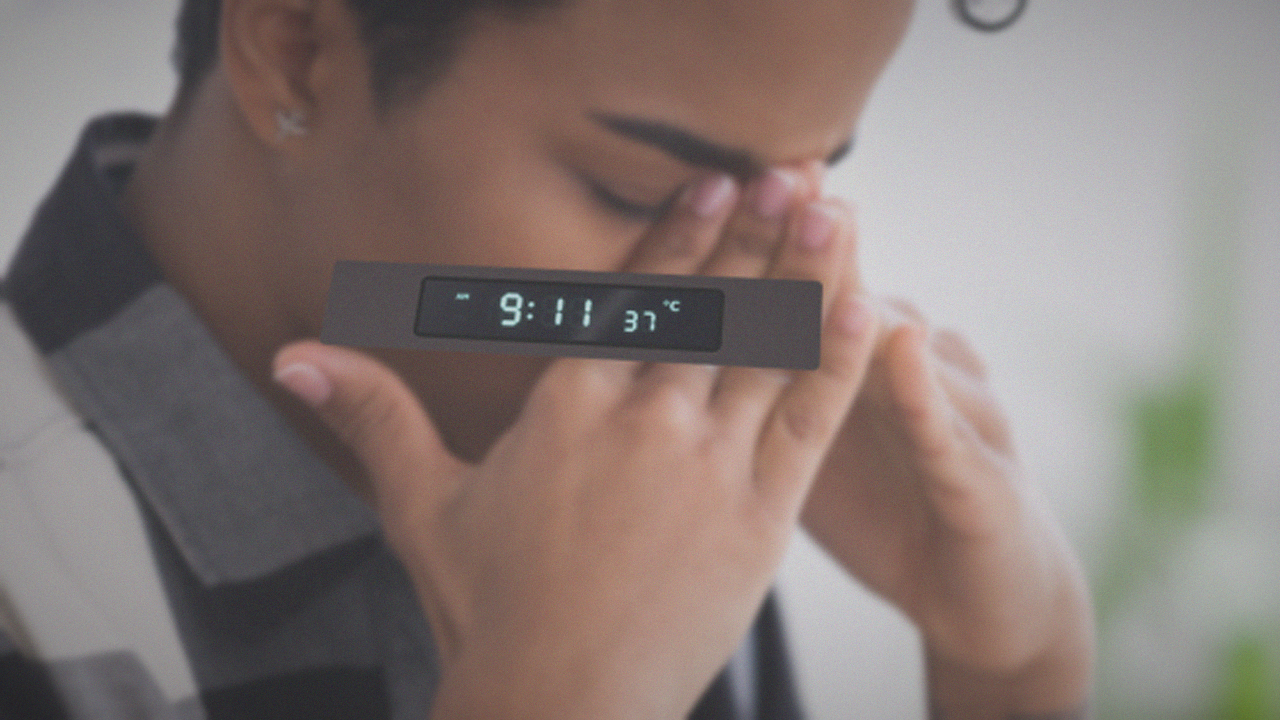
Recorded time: 9:11
